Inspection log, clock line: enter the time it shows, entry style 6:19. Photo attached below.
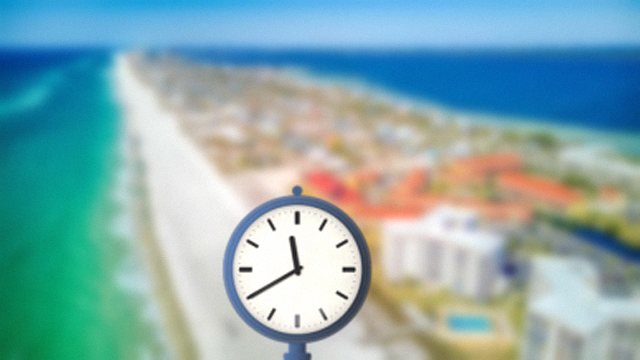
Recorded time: 11:40
